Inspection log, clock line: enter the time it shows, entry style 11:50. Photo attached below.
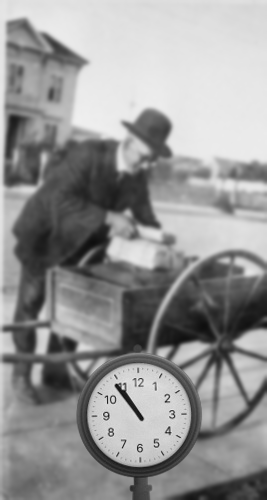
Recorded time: 10:54
